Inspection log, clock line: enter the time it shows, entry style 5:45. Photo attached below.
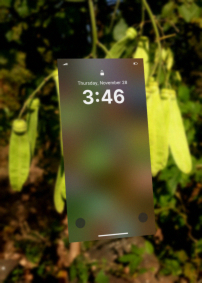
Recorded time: 3:46
